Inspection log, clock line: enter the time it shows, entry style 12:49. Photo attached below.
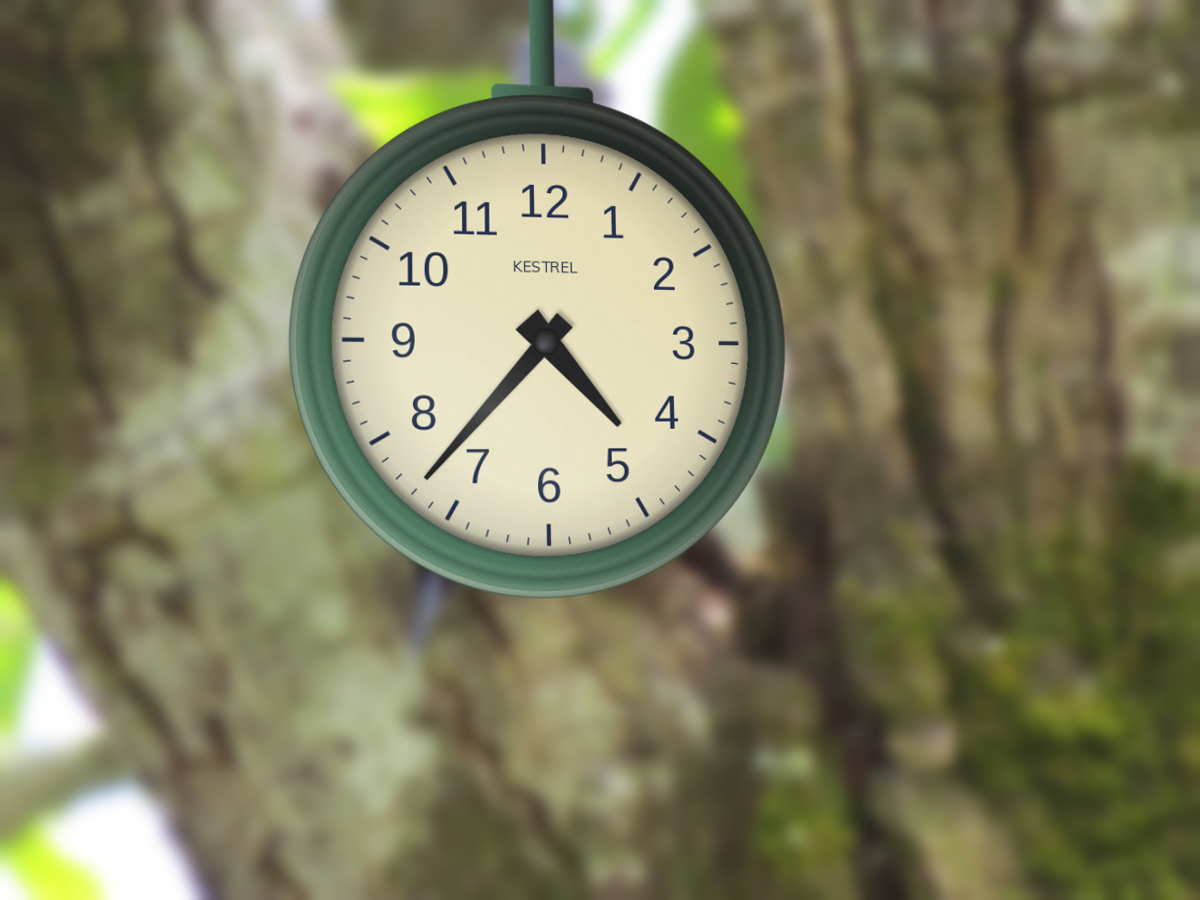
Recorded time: 4:37
